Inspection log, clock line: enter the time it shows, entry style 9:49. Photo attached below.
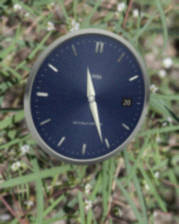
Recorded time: 11:26
